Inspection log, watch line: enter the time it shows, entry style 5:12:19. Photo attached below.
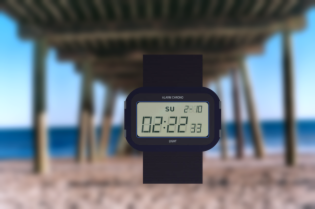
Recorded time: 2:22:33
